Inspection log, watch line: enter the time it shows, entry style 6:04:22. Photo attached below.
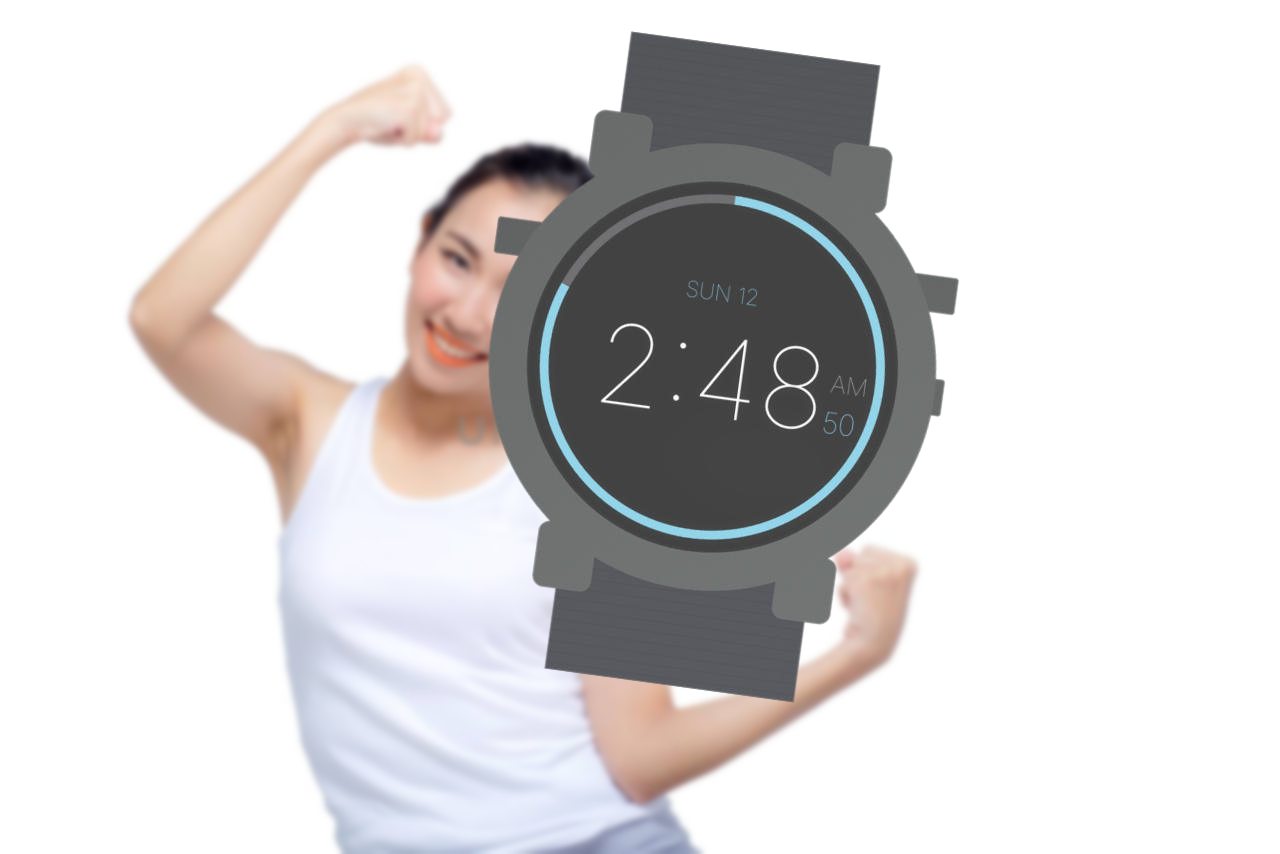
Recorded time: 2:48:50
